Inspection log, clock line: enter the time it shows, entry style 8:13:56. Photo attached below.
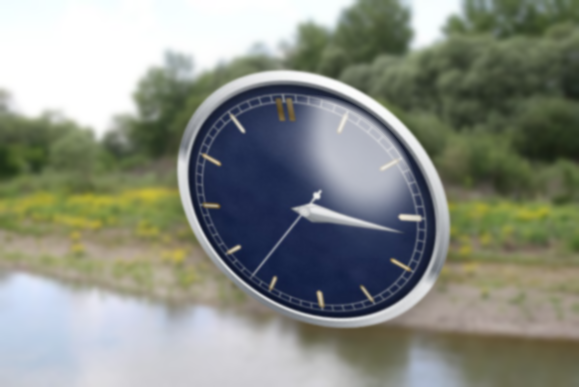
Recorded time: 3:16:37
